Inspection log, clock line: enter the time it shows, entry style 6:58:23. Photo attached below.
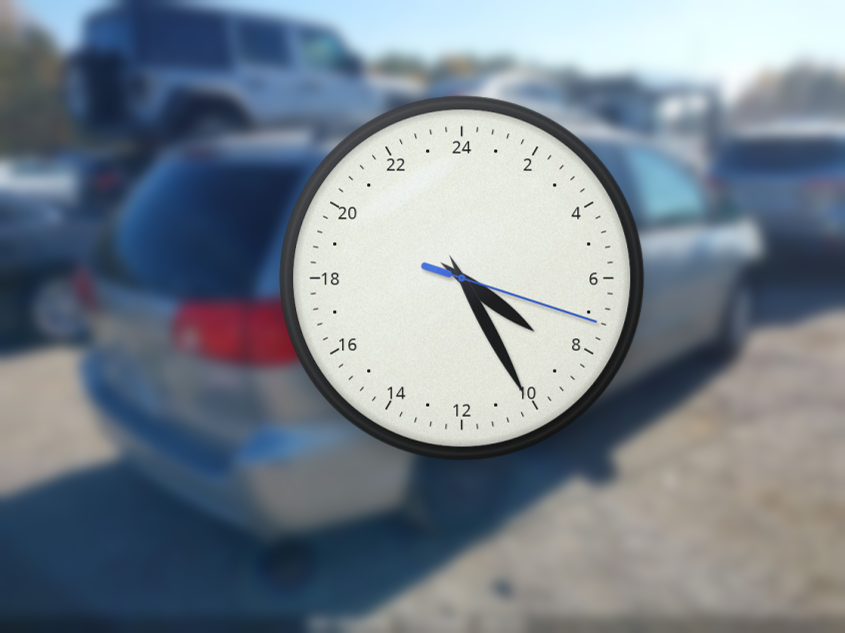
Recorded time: 8:25:18
